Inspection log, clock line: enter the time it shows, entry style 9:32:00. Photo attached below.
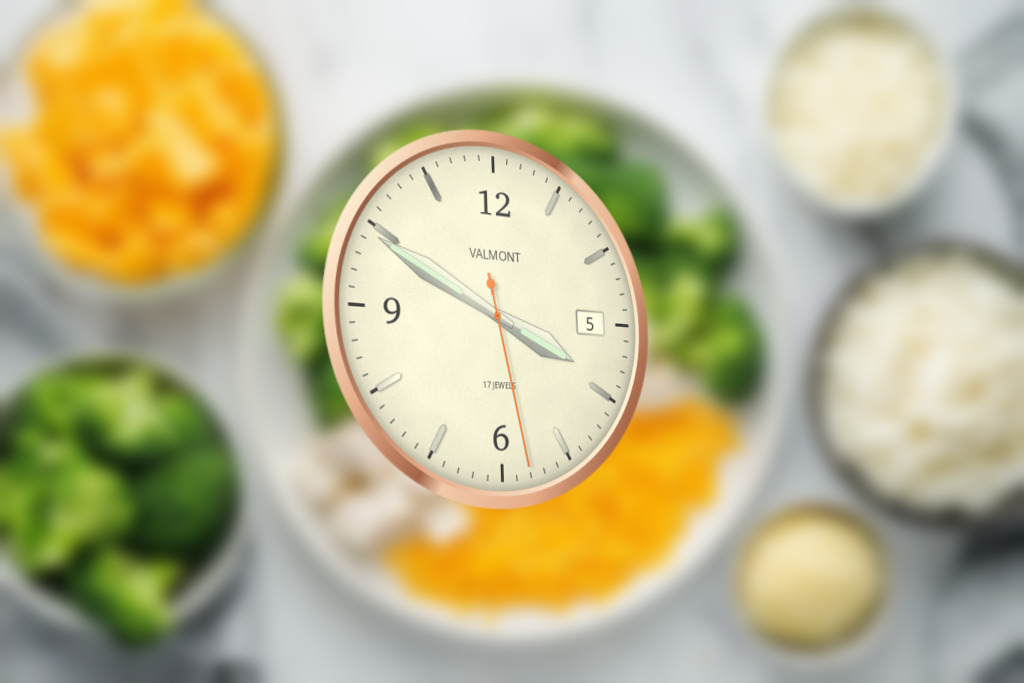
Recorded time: 3:49:28
